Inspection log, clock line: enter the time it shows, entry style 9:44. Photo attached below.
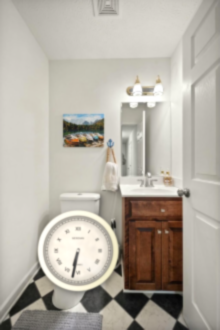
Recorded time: 6:32
